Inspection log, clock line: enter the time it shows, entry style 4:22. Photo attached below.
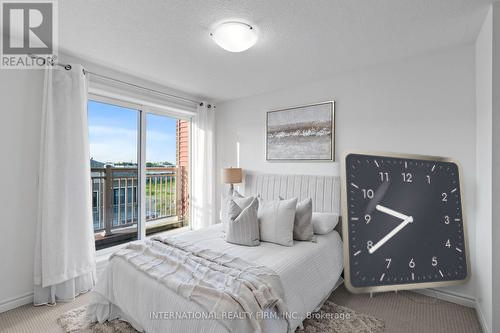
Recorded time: 9:39
